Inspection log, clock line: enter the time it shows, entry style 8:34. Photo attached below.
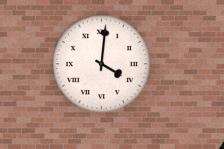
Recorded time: 4:01
